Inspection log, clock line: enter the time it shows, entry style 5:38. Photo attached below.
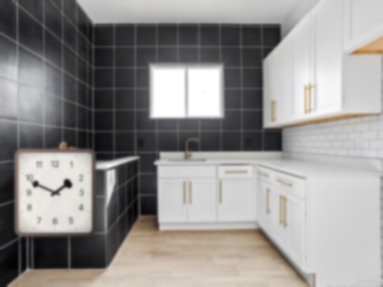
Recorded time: 1:49
